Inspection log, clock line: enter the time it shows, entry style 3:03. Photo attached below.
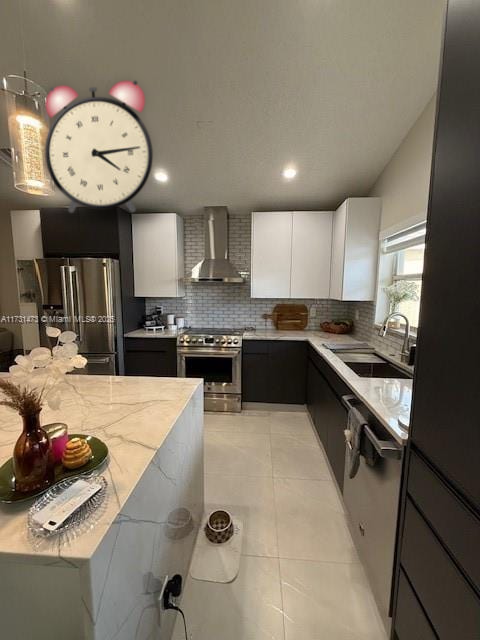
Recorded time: 4:14
